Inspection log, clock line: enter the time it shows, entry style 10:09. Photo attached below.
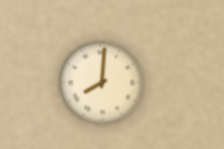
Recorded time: 8:01
